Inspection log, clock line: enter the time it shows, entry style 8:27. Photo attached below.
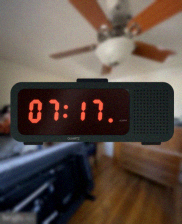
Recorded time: 7:17
